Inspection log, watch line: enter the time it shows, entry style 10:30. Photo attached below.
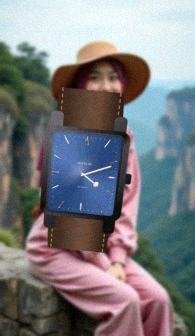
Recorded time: 4:11
